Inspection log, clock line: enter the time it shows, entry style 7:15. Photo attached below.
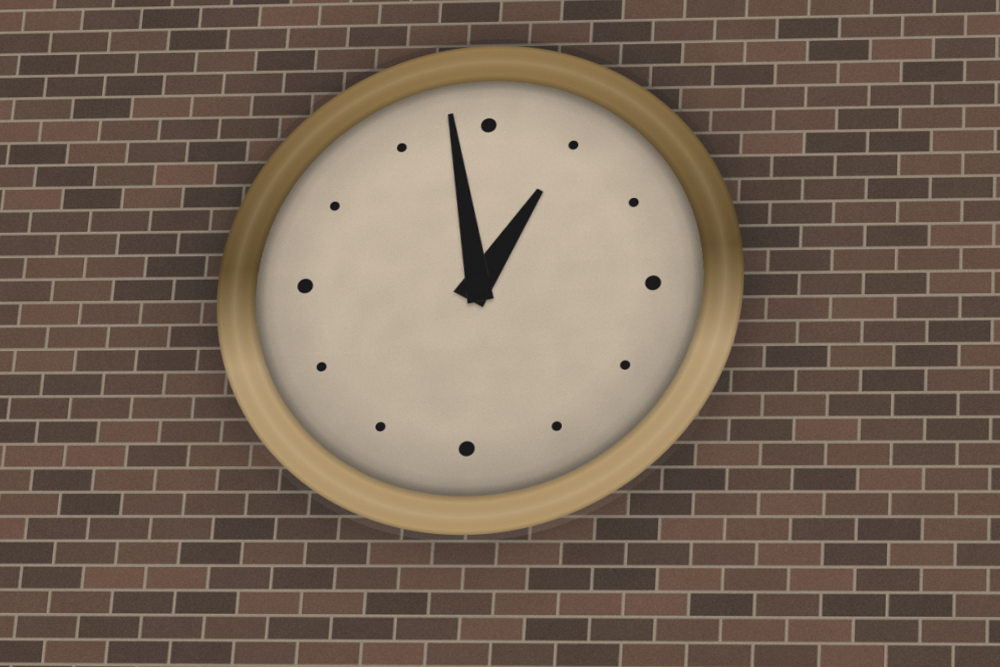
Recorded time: 12:58
